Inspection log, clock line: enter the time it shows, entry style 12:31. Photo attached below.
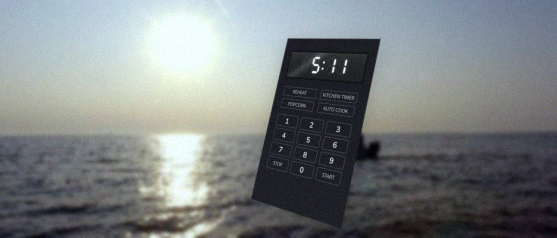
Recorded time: 5:11
